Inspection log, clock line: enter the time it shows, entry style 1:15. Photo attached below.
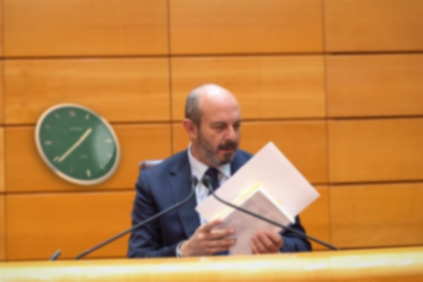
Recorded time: 1:39
